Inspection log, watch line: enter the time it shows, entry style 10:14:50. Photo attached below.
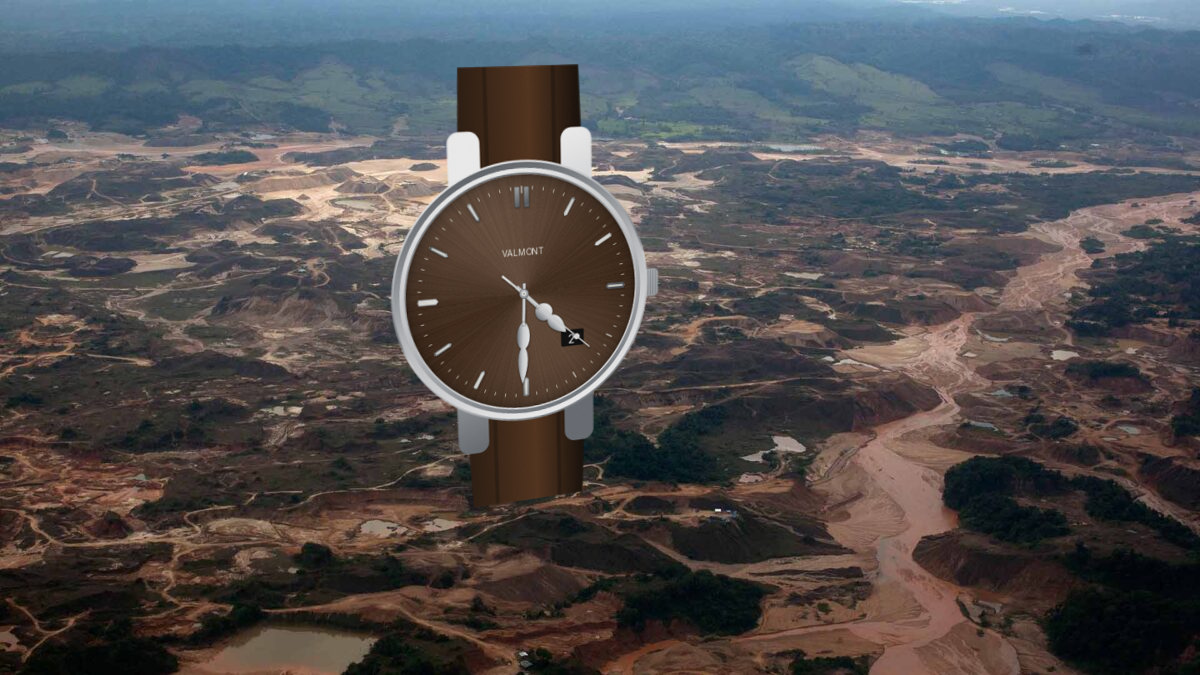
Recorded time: 4:30:22
